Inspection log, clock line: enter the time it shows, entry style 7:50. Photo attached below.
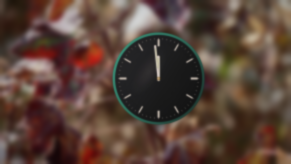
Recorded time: 11:59
